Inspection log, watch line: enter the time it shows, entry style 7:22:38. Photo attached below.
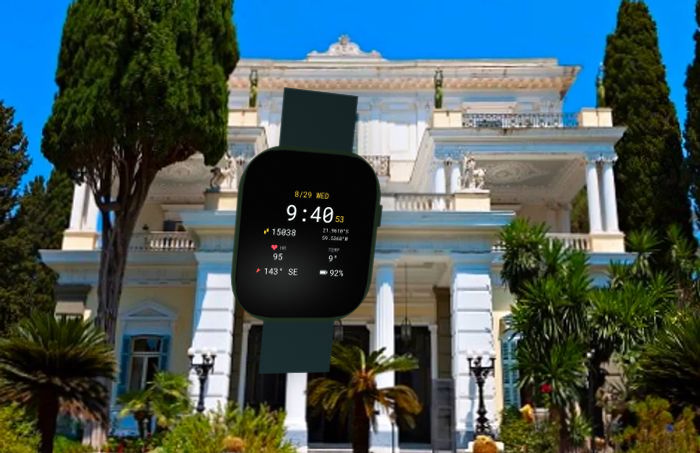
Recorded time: 9:40:53
